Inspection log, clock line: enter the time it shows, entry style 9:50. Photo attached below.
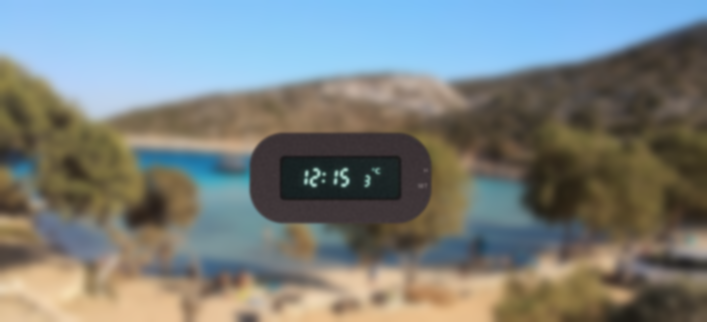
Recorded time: 12:15
